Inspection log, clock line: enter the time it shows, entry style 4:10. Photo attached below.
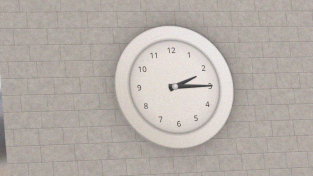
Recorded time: 2:15
